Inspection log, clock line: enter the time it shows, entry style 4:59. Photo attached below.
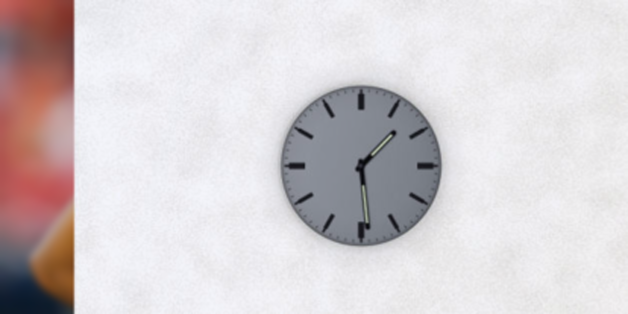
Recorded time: 1:29
